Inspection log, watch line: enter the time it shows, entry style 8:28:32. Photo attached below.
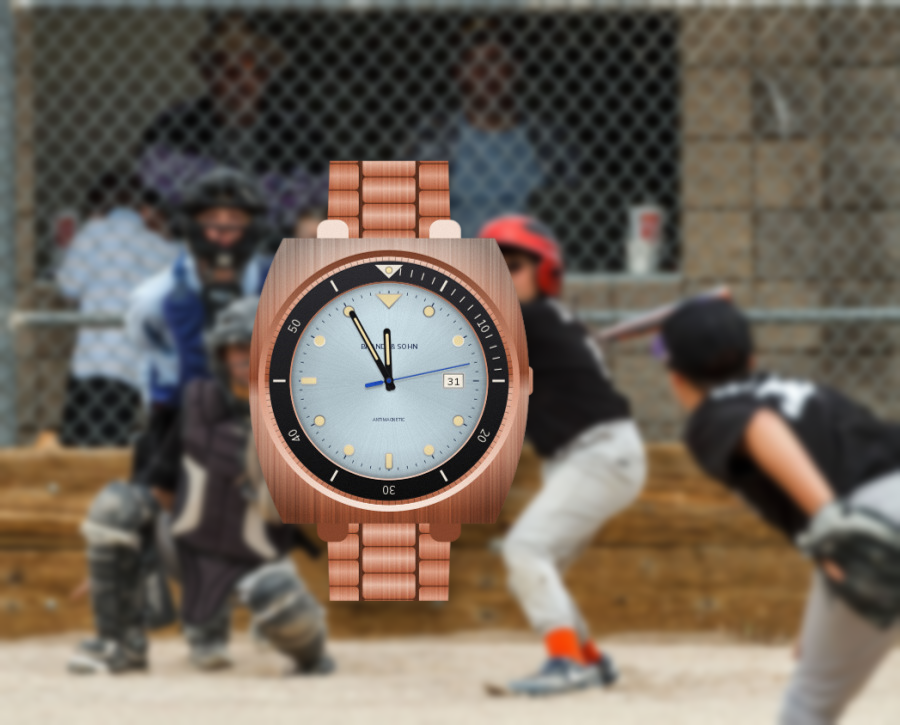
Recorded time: 11:55:13
